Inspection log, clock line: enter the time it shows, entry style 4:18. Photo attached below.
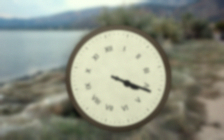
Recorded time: 4:21
